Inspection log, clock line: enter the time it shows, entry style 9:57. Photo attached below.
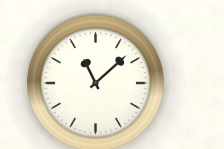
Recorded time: 11:08
